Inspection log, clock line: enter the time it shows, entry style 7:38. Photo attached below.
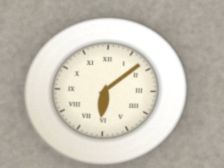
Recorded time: 6:08
